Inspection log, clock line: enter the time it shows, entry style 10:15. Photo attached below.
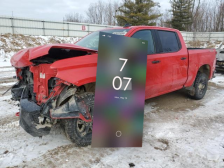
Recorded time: 7:07
